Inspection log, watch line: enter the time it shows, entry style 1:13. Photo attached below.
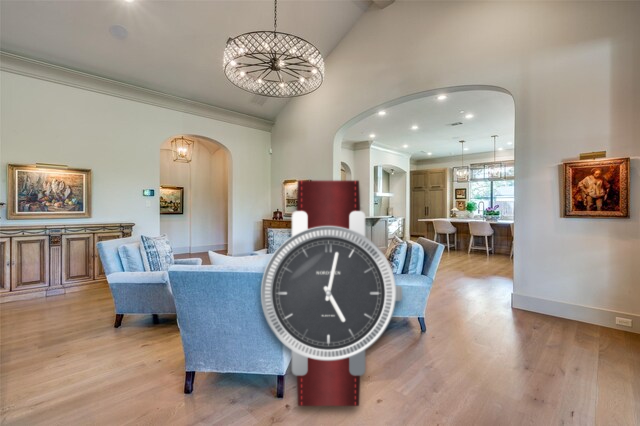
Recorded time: 5:02
